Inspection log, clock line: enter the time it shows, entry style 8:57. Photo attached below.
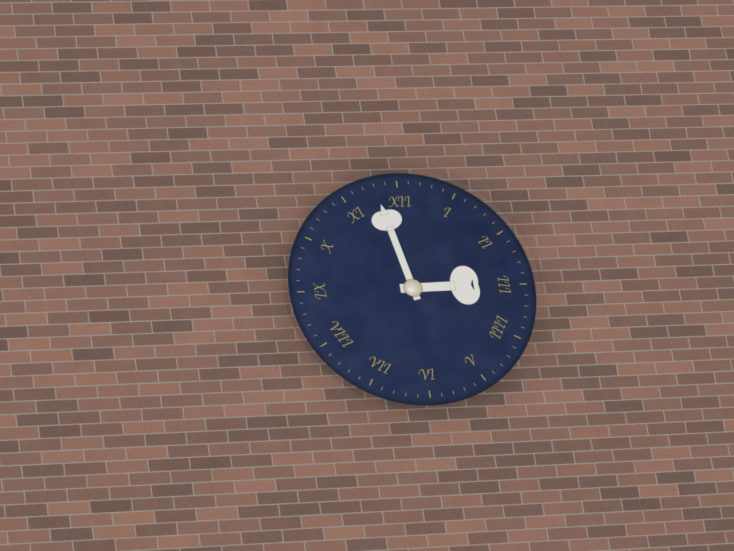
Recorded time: 2:58
